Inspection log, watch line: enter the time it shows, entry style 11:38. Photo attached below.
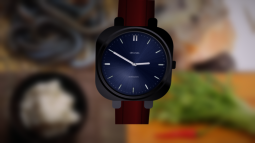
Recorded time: 2:50
